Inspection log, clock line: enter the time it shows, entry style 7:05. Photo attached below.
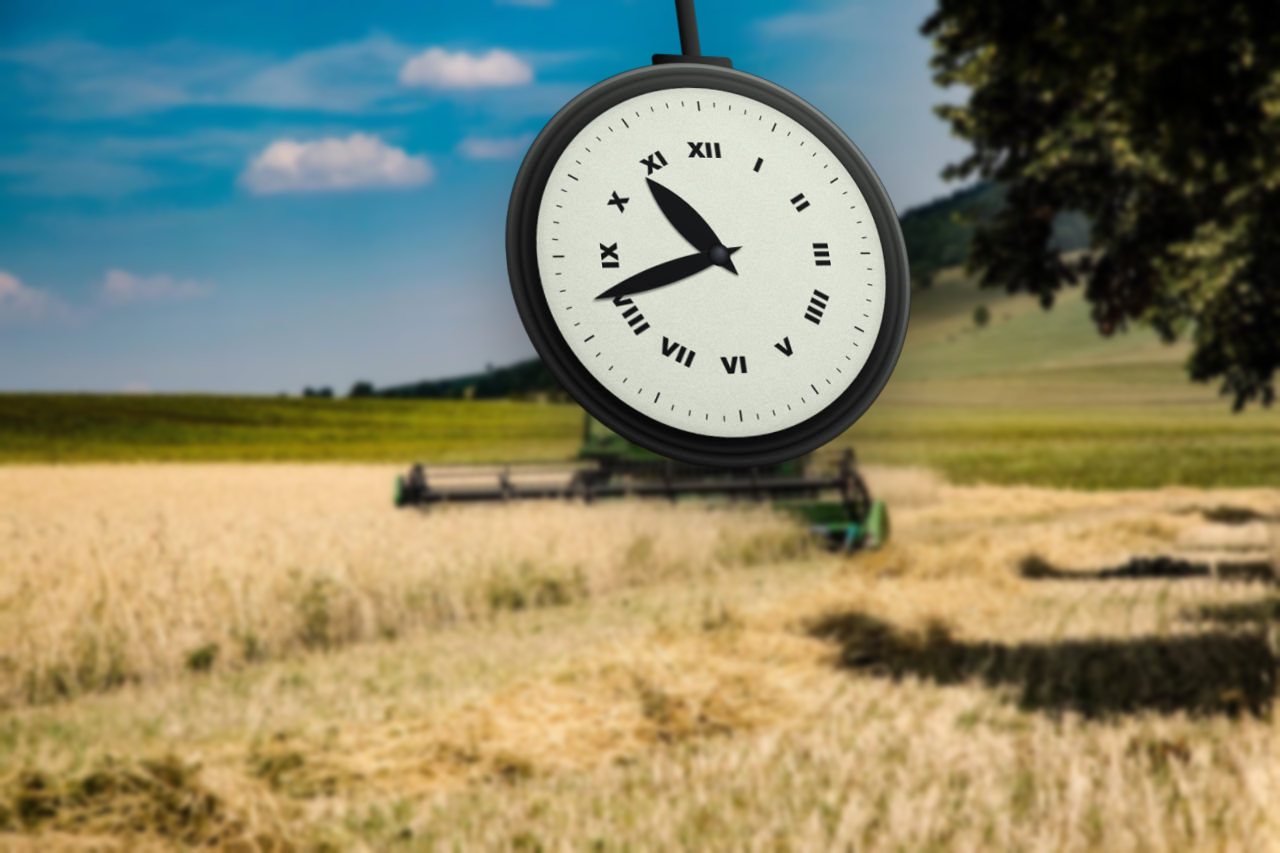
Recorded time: 10:42
